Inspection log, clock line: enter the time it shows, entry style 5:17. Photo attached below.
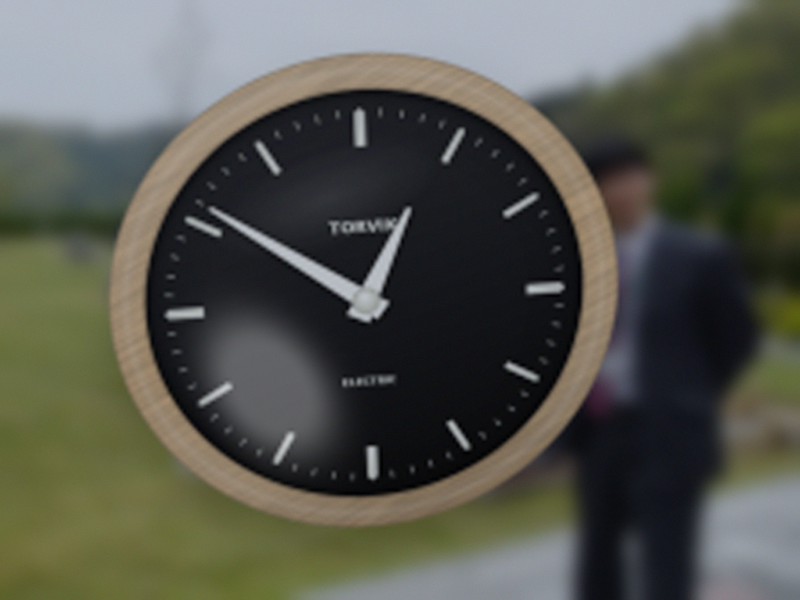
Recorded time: 12:51
